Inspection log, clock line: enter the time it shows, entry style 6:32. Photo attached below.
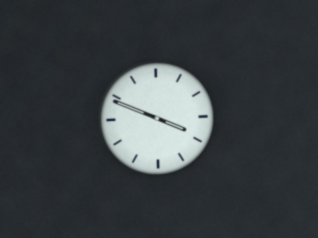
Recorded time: 3:49
